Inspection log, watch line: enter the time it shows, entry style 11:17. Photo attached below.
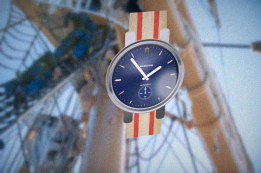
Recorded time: 1:54
